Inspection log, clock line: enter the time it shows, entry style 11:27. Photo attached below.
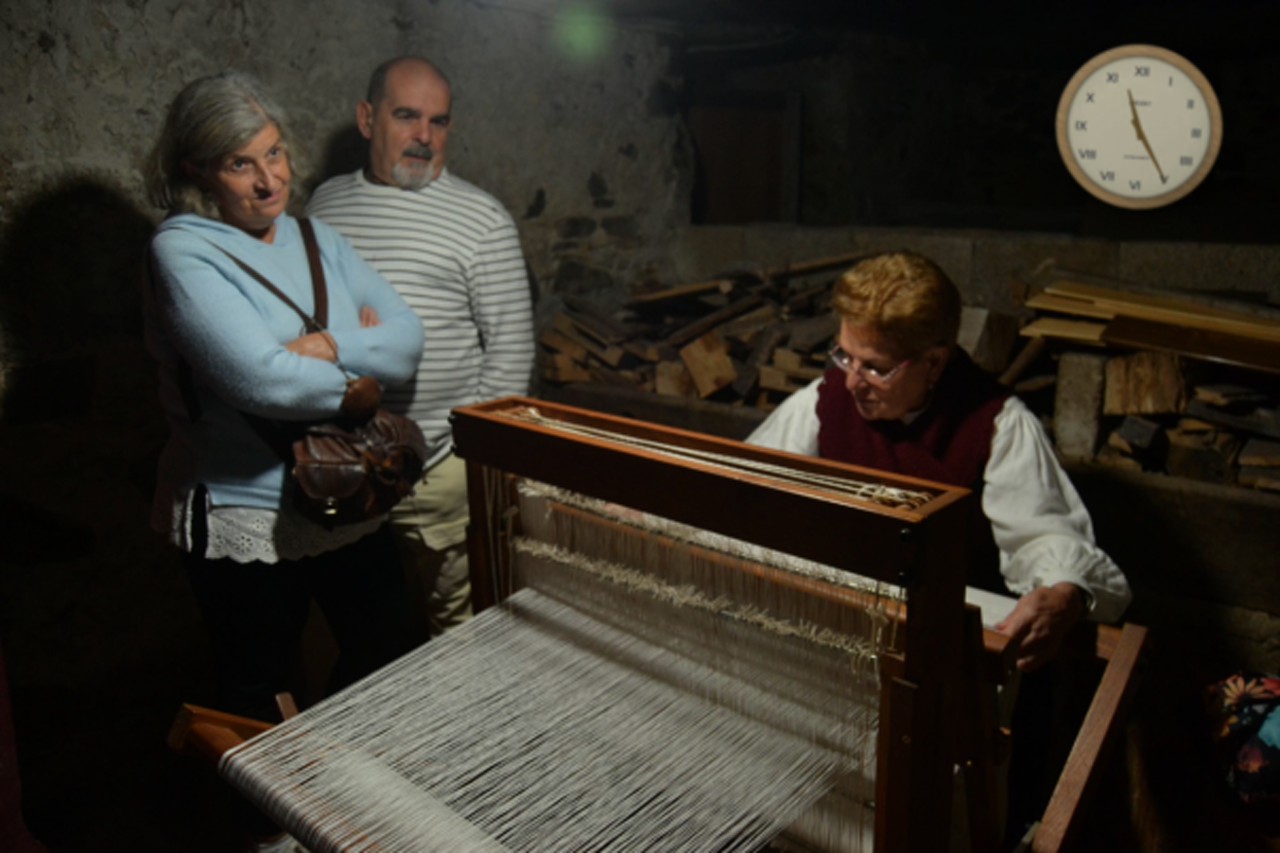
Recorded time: 11:25
